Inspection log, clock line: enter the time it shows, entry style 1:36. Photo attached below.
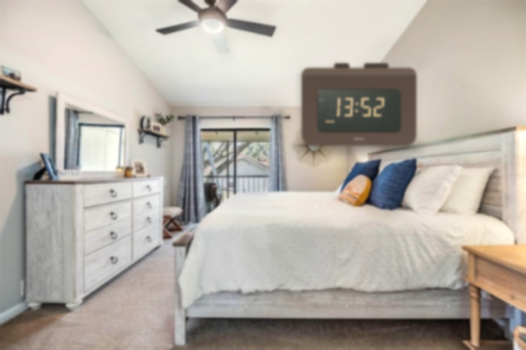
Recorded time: 13:52
